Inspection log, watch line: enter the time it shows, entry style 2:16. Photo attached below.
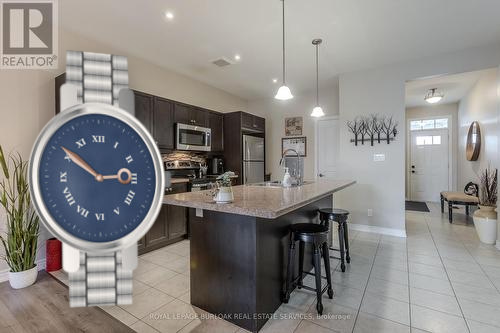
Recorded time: 2:51
